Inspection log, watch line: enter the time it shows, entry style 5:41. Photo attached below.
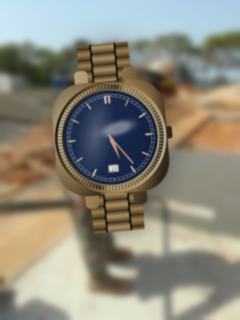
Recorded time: 5:24
